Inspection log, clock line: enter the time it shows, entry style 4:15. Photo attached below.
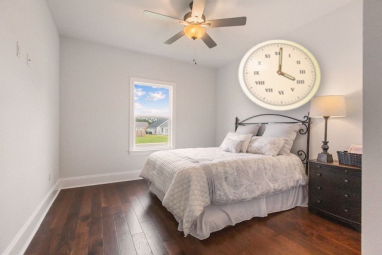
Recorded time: 4:01
